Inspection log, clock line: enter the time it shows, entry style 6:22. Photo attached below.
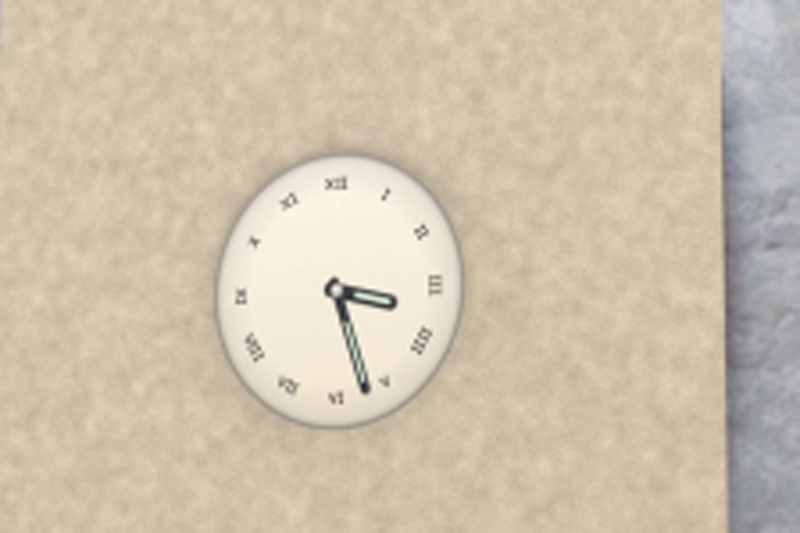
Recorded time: 3:27
